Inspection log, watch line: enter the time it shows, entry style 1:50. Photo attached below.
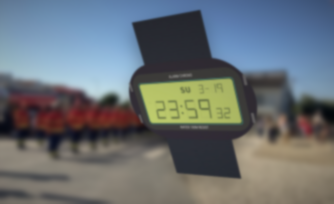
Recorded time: 23:59
